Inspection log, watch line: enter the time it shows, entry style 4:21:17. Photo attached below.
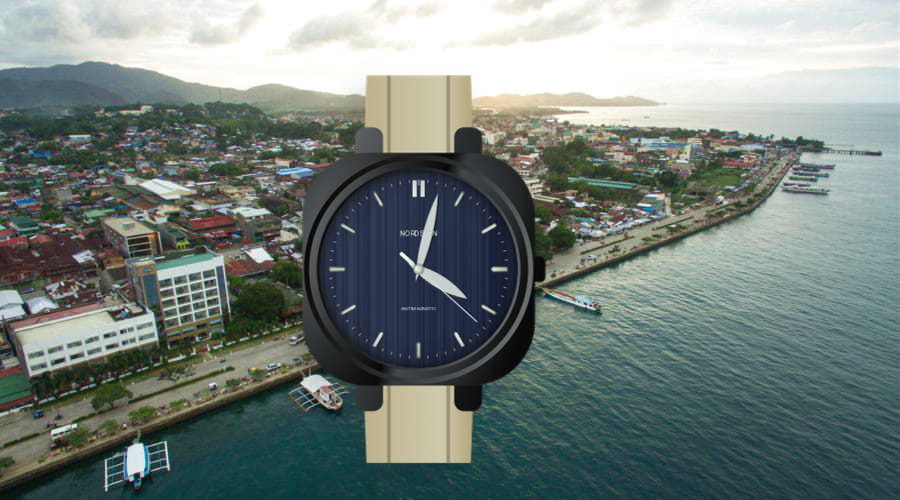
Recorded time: 4:02:22
